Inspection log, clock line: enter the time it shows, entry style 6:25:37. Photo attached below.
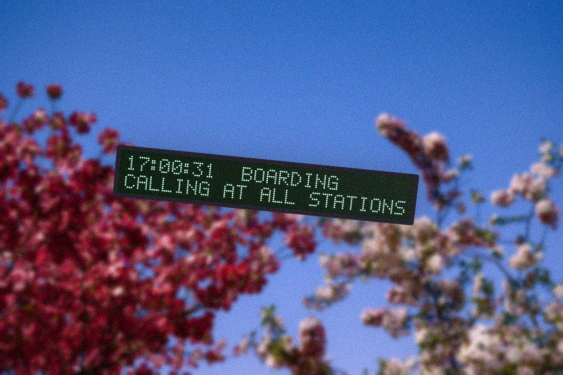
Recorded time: 17:00:31
